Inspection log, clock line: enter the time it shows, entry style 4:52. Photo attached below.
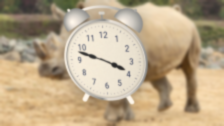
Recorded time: 3:48
